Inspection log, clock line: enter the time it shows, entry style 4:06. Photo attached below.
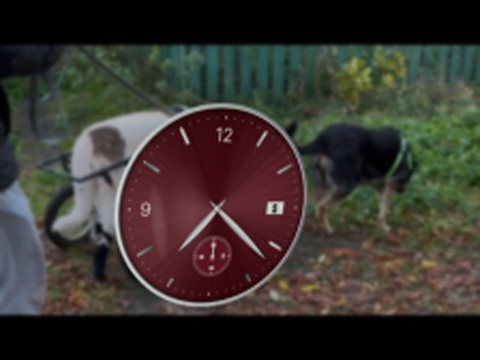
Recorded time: 7:22
